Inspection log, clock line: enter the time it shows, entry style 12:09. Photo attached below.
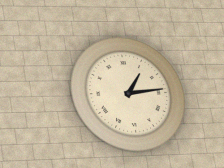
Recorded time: 1:14
